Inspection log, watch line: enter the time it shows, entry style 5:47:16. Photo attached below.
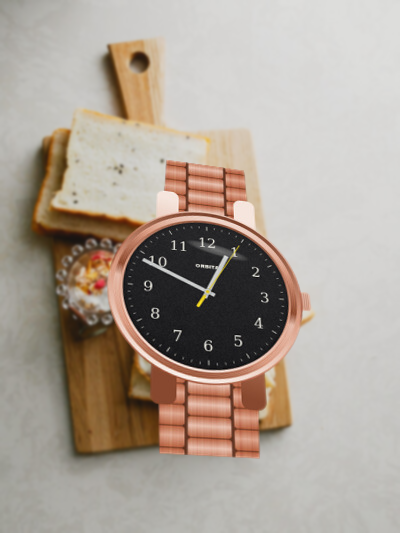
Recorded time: 12:49:05
